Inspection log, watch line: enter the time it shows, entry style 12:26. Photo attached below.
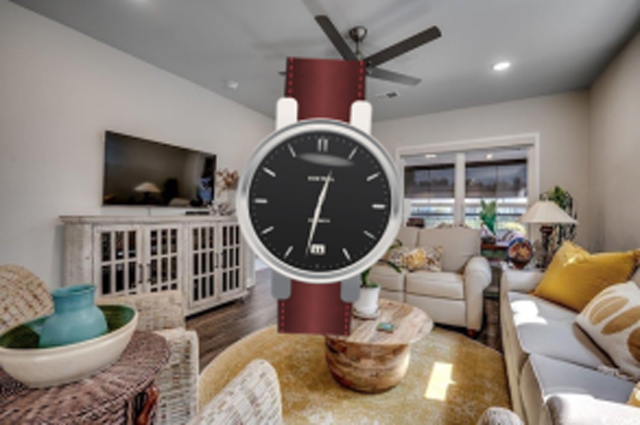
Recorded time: 12:32
